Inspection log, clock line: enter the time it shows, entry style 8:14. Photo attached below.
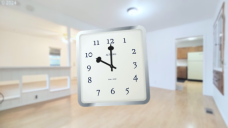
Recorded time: 10:00
